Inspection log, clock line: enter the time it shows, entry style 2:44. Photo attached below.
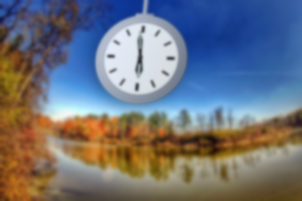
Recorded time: 5:59
